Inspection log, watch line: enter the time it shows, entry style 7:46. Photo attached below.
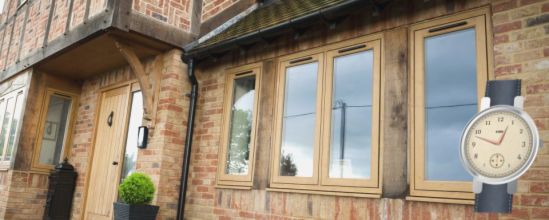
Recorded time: 12:48
